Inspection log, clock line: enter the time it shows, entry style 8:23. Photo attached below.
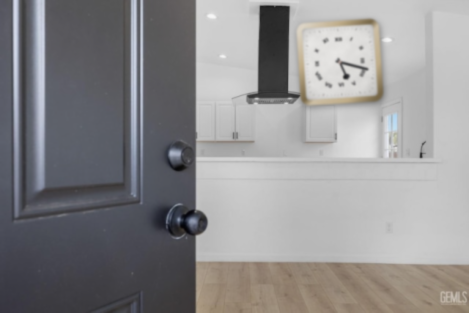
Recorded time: 5:18
